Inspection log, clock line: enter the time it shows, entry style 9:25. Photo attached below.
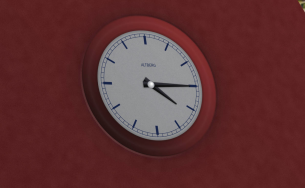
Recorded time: 4:15
